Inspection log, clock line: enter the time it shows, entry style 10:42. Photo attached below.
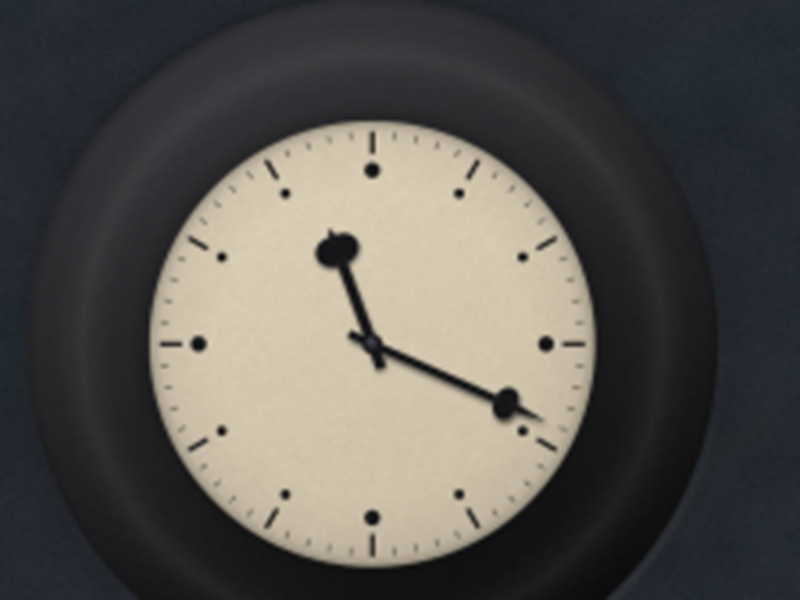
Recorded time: 11:19
